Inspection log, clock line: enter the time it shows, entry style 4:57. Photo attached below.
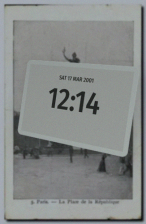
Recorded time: 12:14
